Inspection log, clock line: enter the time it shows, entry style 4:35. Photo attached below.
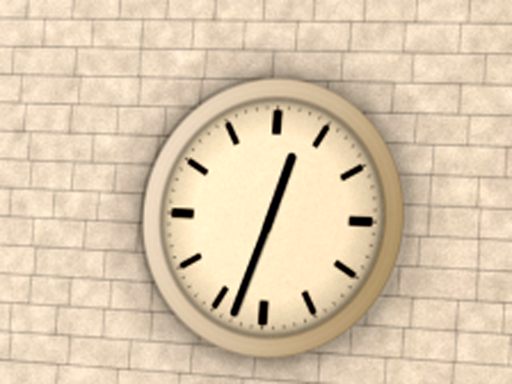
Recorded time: 12:33
